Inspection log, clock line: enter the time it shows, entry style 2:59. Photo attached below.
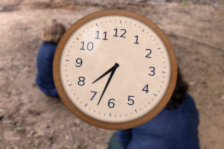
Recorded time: 7:33
